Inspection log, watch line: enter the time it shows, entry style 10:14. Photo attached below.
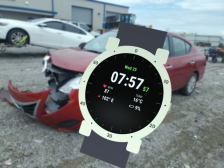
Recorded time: 7:57
